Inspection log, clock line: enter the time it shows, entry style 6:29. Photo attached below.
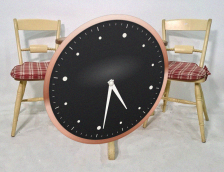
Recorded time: 4:29
